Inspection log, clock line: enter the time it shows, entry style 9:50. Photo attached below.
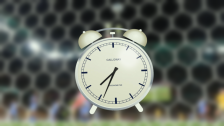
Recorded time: 7:34
